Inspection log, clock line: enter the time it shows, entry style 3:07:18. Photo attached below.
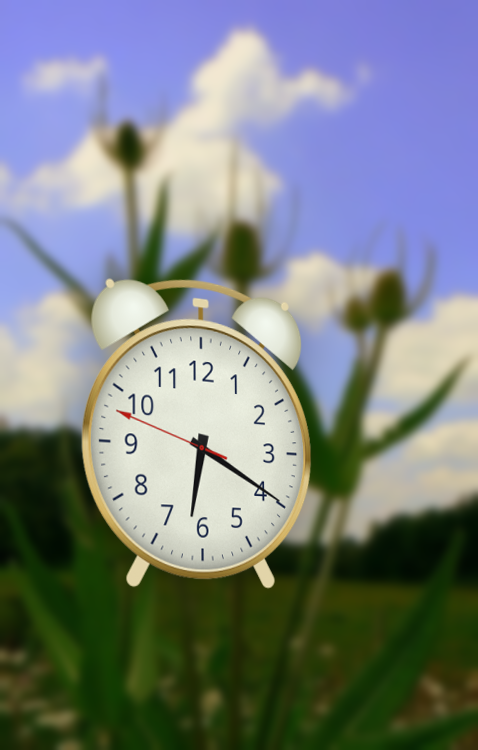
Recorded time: 6:19:48
